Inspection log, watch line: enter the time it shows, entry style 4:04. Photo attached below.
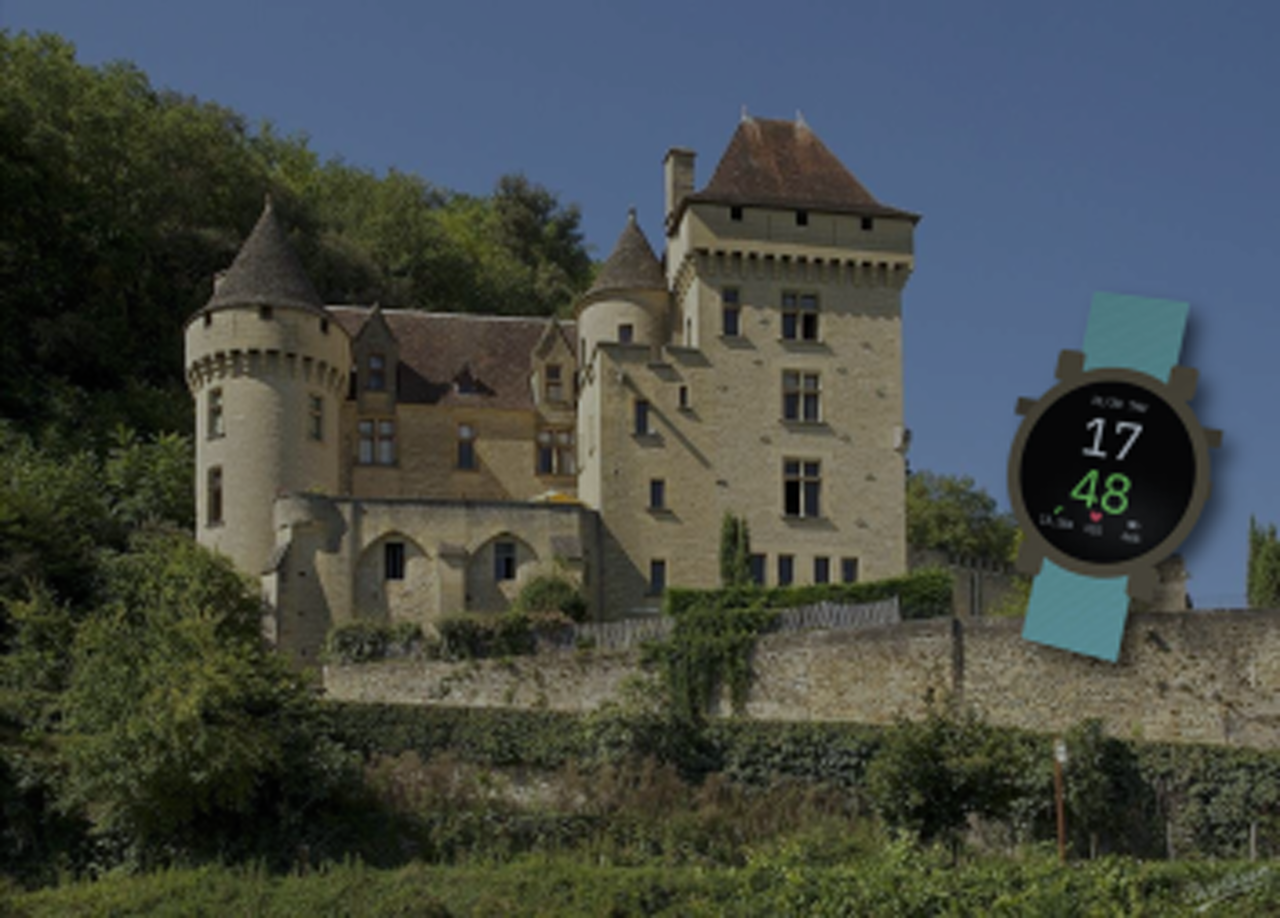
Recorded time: 17:48
